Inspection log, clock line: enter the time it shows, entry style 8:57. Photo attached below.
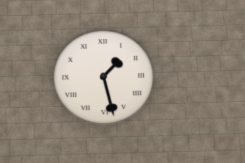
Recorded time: 1:28
